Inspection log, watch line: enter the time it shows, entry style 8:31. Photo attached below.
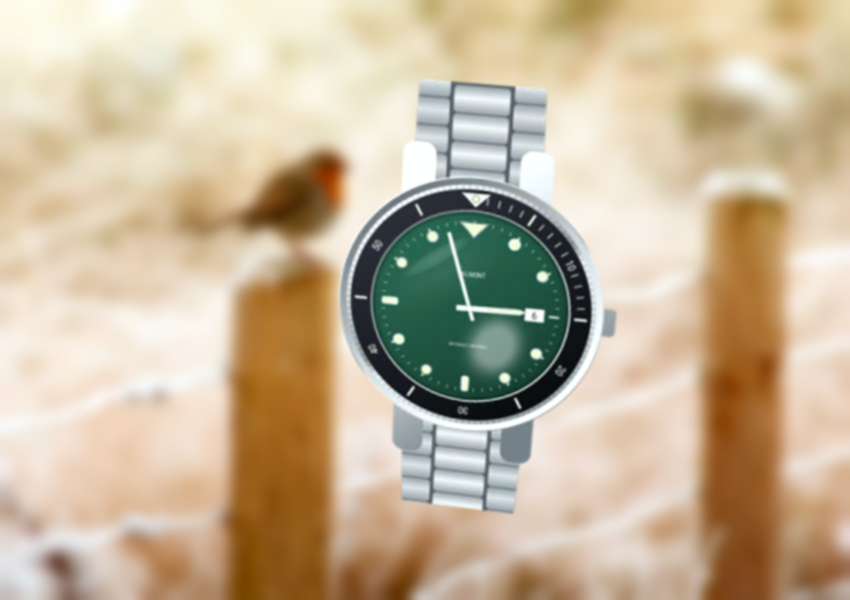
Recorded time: 2:57
